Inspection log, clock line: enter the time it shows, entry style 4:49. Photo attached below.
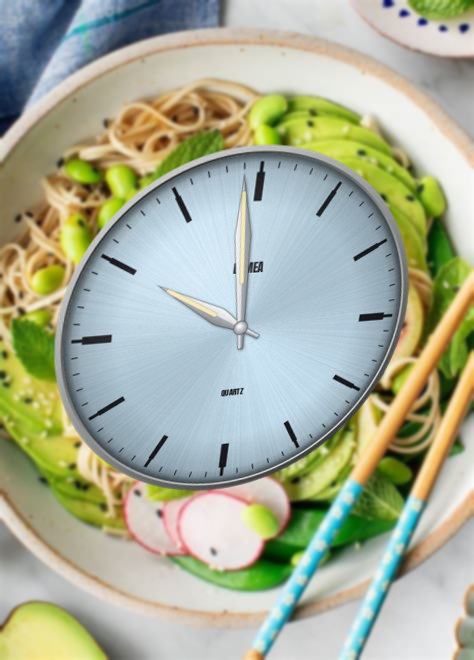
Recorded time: 9:59
